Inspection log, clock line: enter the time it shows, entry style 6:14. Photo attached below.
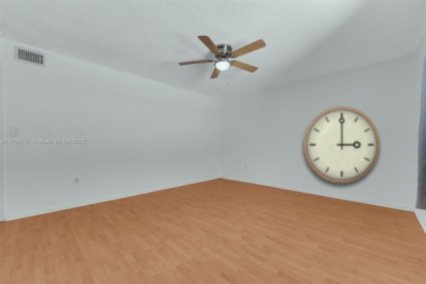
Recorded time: 3:00
